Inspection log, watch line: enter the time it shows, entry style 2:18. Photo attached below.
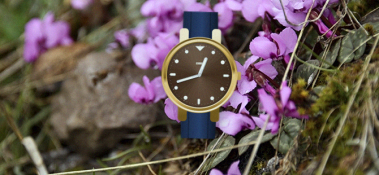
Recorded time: 12:42
